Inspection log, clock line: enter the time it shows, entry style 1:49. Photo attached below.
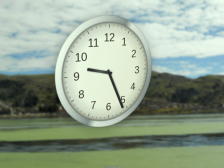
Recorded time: 9:26
